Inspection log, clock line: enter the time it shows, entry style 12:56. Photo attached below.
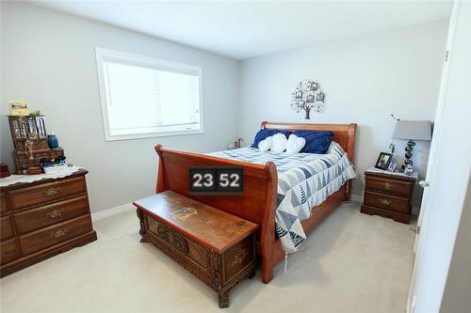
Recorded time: 23:52
